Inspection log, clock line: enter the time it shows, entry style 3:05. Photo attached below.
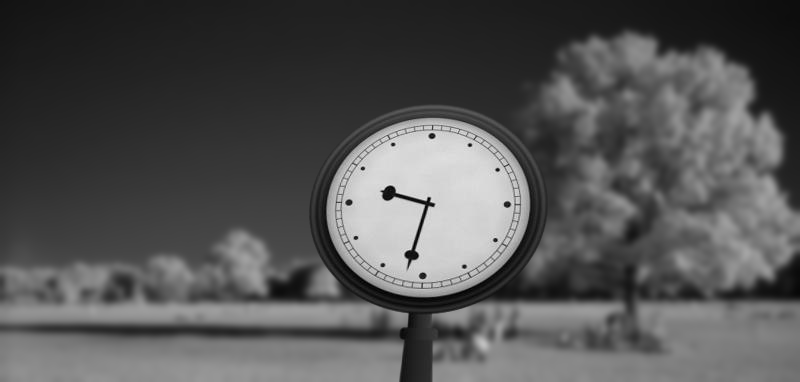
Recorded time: 9:32
